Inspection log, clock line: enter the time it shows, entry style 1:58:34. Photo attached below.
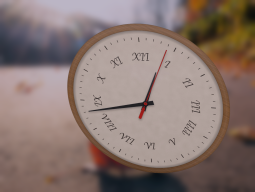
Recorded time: 12:43:04
